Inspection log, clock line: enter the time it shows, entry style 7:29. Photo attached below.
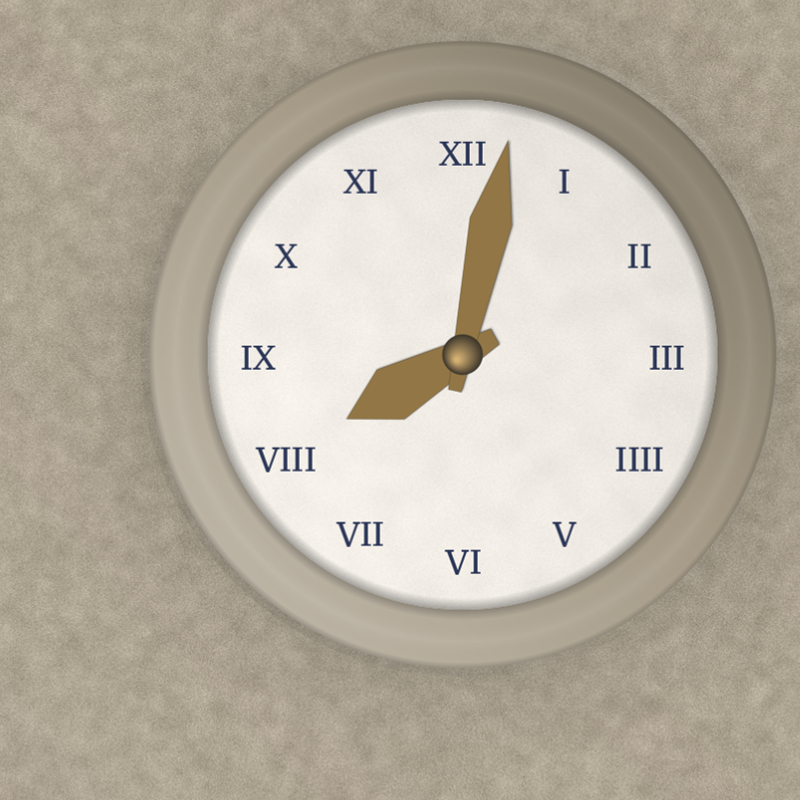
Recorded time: 8:02
